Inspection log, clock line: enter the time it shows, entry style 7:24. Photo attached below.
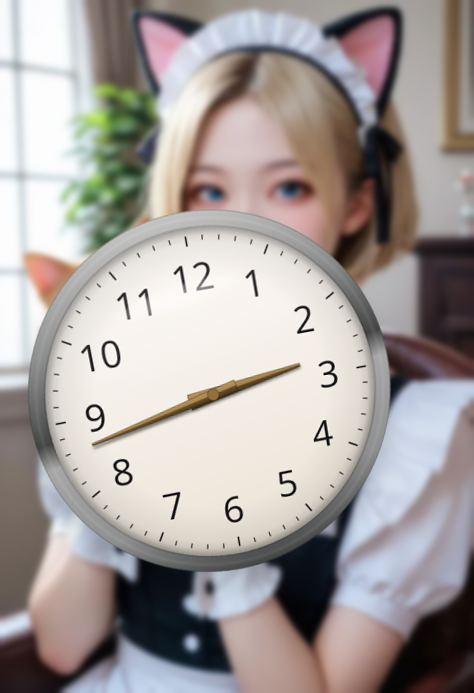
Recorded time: 2:43
